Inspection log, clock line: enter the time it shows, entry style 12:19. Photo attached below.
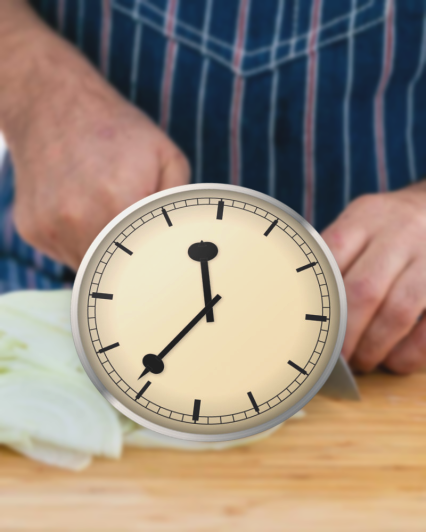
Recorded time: 11:36
